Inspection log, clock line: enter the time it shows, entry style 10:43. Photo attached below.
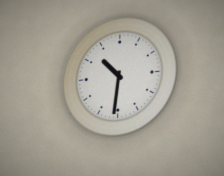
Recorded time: 10:31
